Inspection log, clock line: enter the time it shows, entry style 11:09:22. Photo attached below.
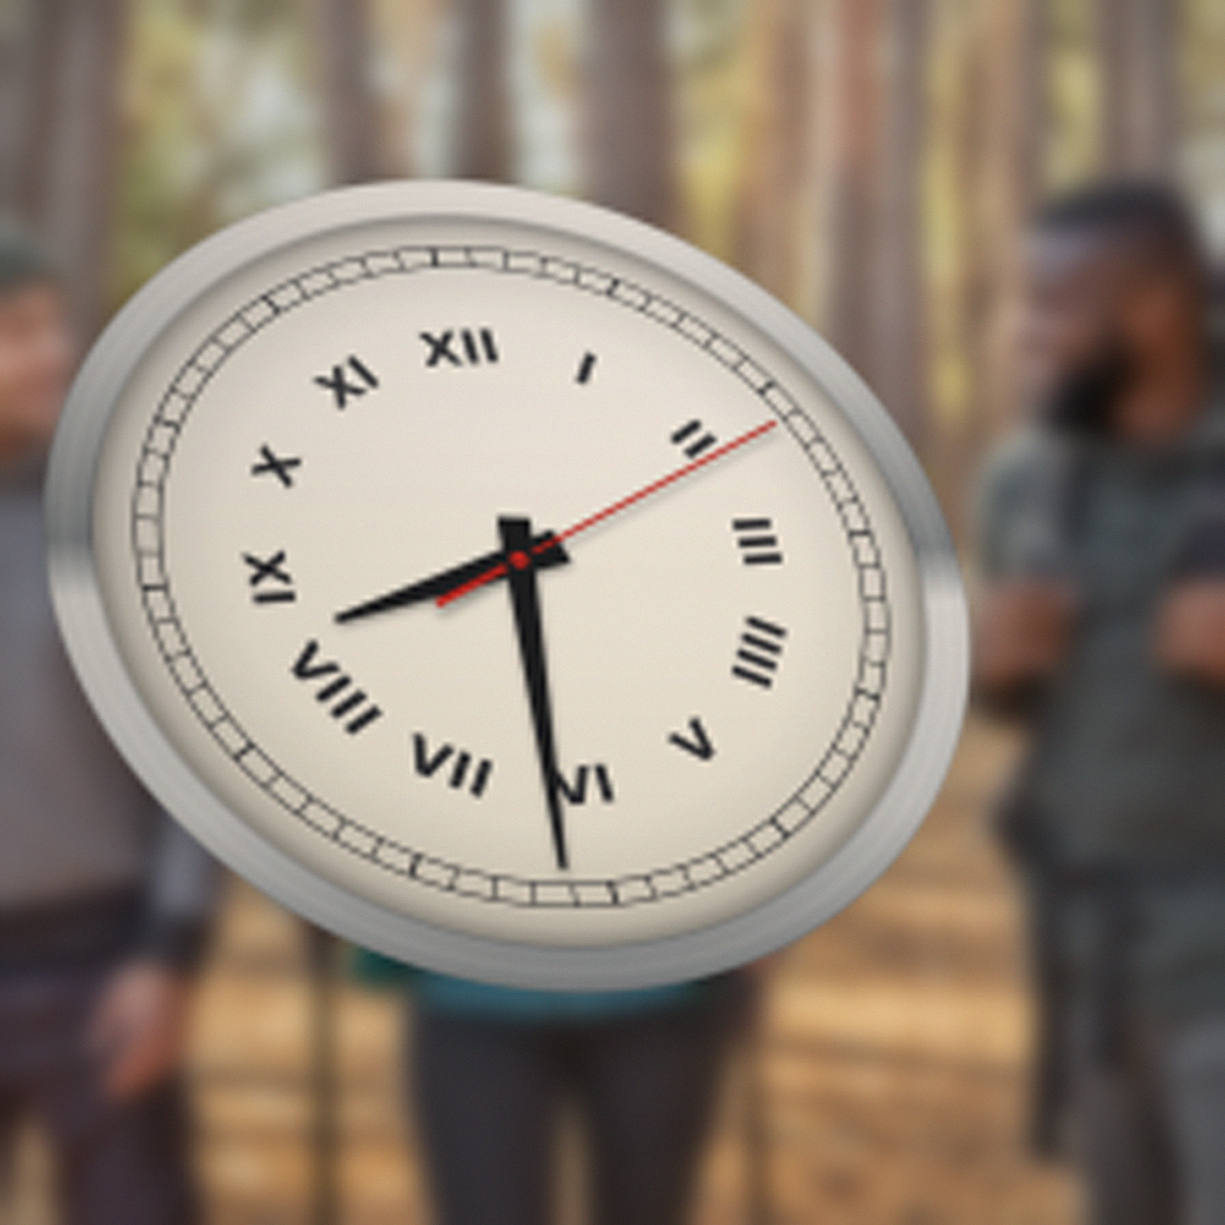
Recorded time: 8:31:11
